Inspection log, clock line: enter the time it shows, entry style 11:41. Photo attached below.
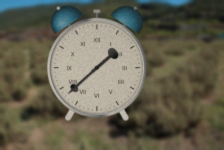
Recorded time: 1:38
